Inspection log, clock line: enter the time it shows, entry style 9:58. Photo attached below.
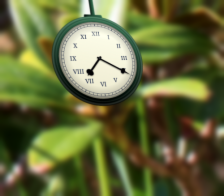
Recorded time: 7:20
